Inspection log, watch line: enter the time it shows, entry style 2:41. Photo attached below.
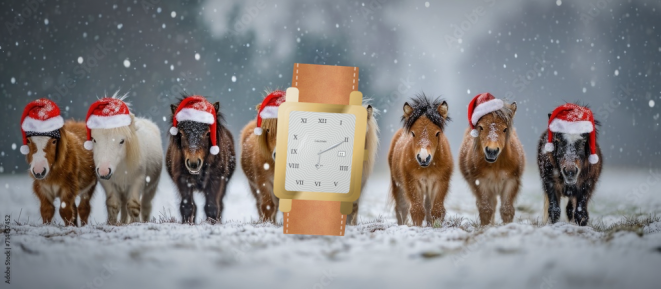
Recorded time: 6:10
